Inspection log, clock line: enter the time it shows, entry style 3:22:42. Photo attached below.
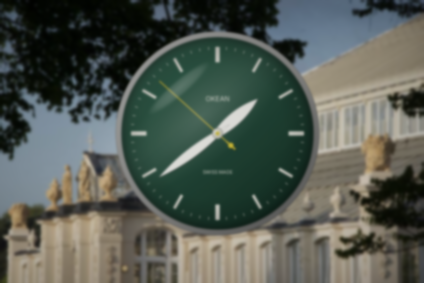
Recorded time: 1:38:52
